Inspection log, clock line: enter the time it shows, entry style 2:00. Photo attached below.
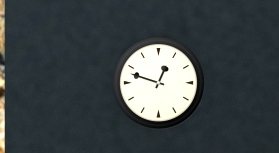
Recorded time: 12:48
